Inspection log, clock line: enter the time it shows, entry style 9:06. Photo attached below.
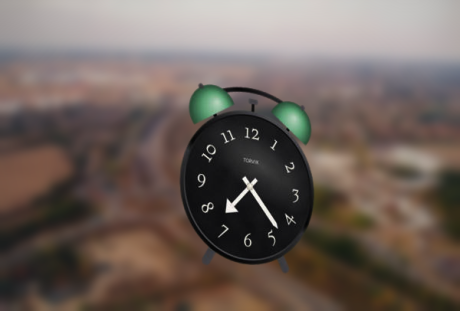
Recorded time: 7:23
